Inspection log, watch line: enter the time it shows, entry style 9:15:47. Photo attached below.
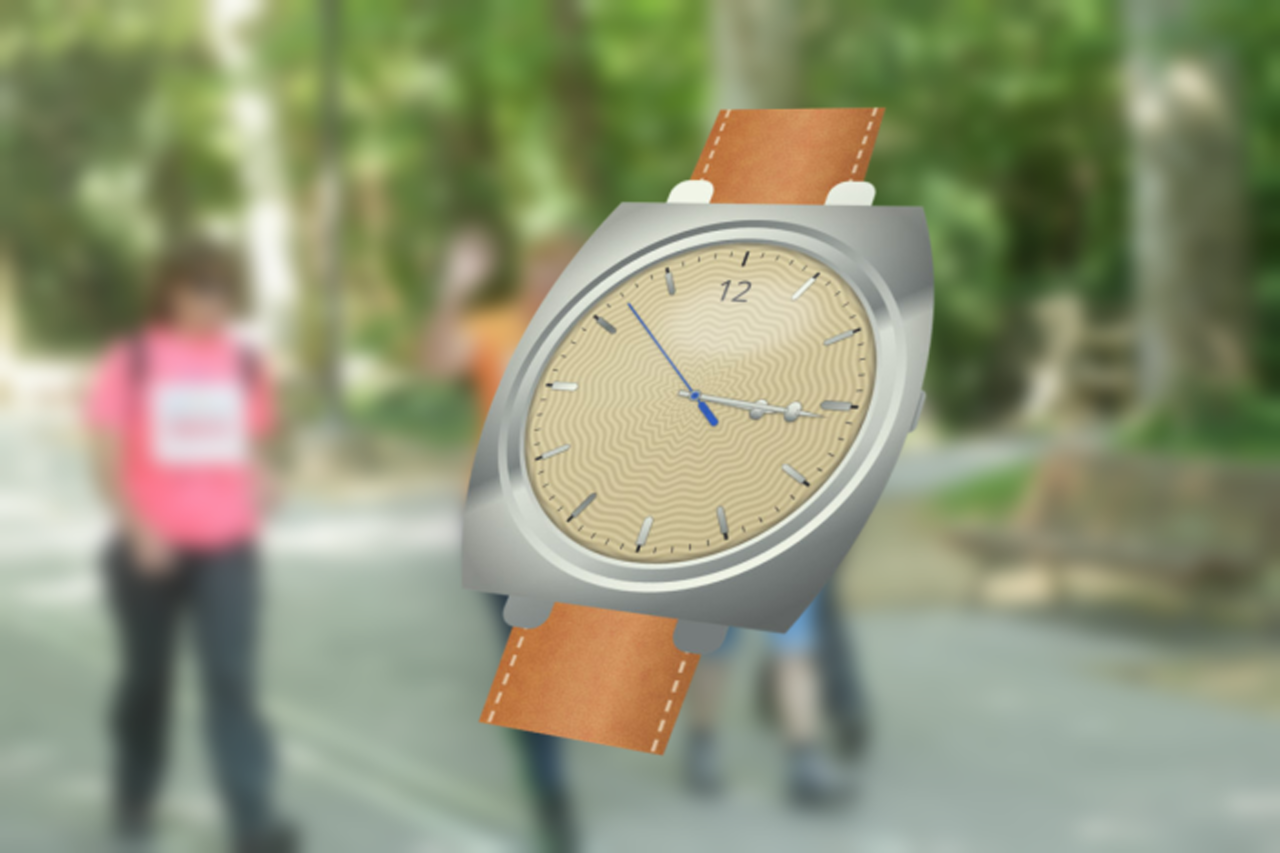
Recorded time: 3:15:52
